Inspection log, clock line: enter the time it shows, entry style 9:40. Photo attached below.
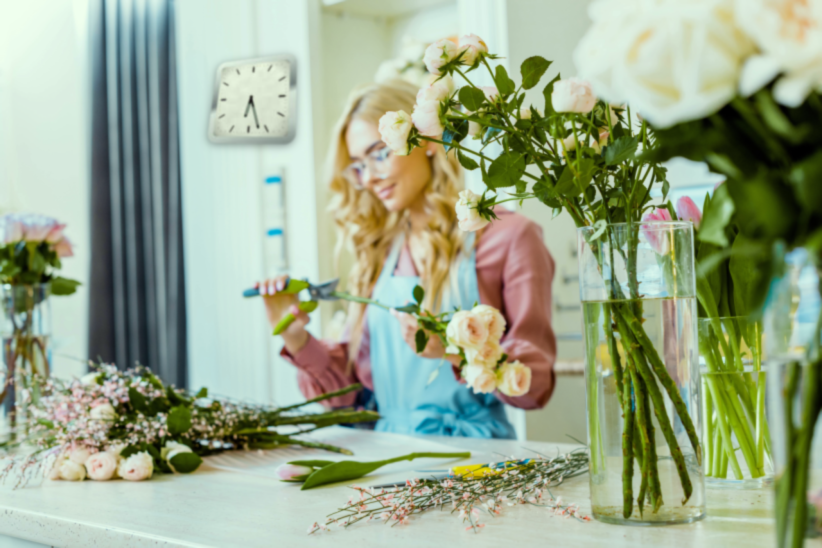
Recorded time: 6:27
